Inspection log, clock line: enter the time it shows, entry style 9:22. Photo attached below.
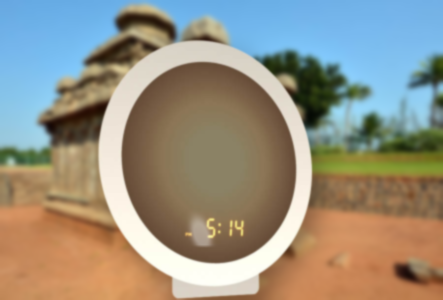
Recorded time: 5:14
